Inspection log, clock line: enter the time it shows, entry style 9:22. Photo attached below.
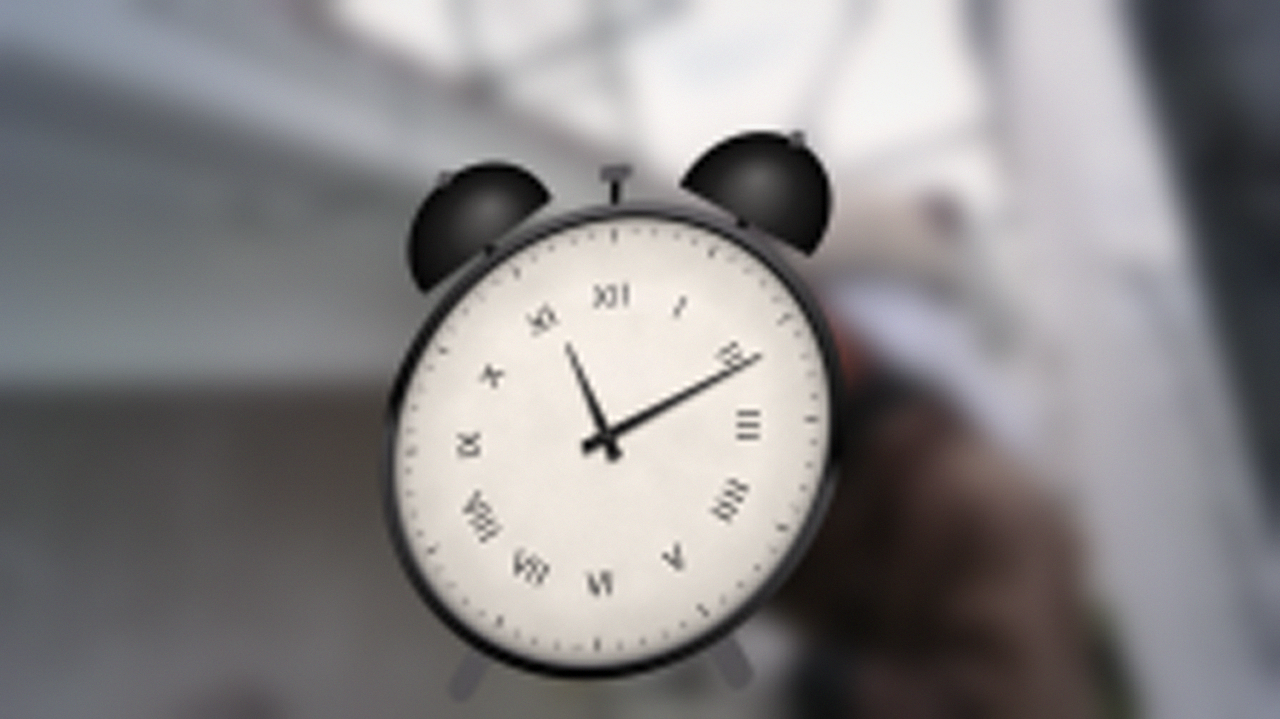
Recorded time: 11:11
